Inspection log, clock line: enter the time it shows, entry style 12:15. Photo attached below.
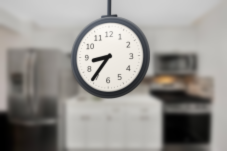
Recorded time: 8:36
